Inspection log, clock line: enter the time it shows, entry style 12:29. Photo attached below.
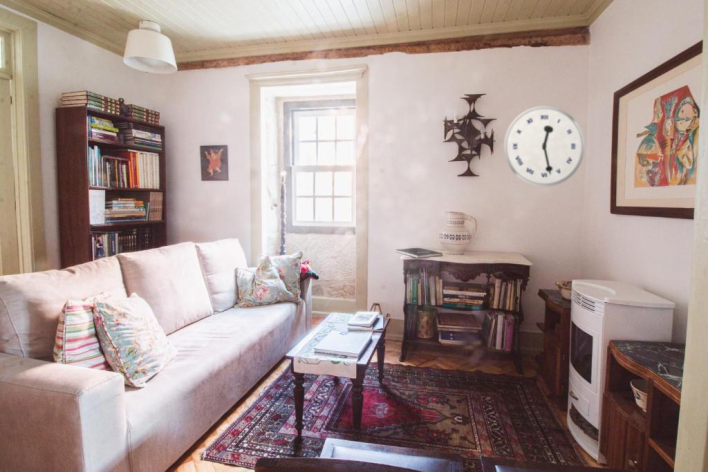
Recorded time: 12:28
